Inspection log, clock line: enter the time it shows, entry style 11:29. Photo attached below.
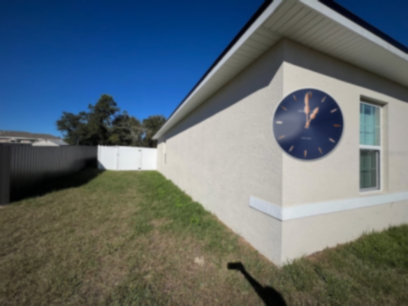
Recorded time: 12:59
